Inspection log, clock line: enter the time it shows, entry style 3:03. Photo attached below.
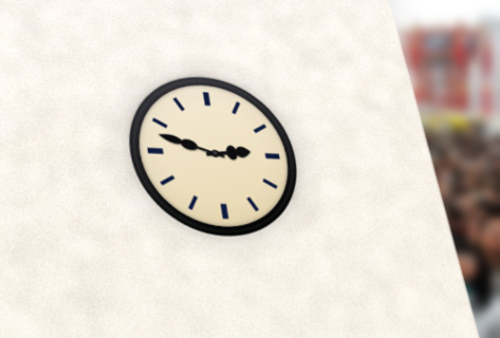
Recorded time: 2:48
